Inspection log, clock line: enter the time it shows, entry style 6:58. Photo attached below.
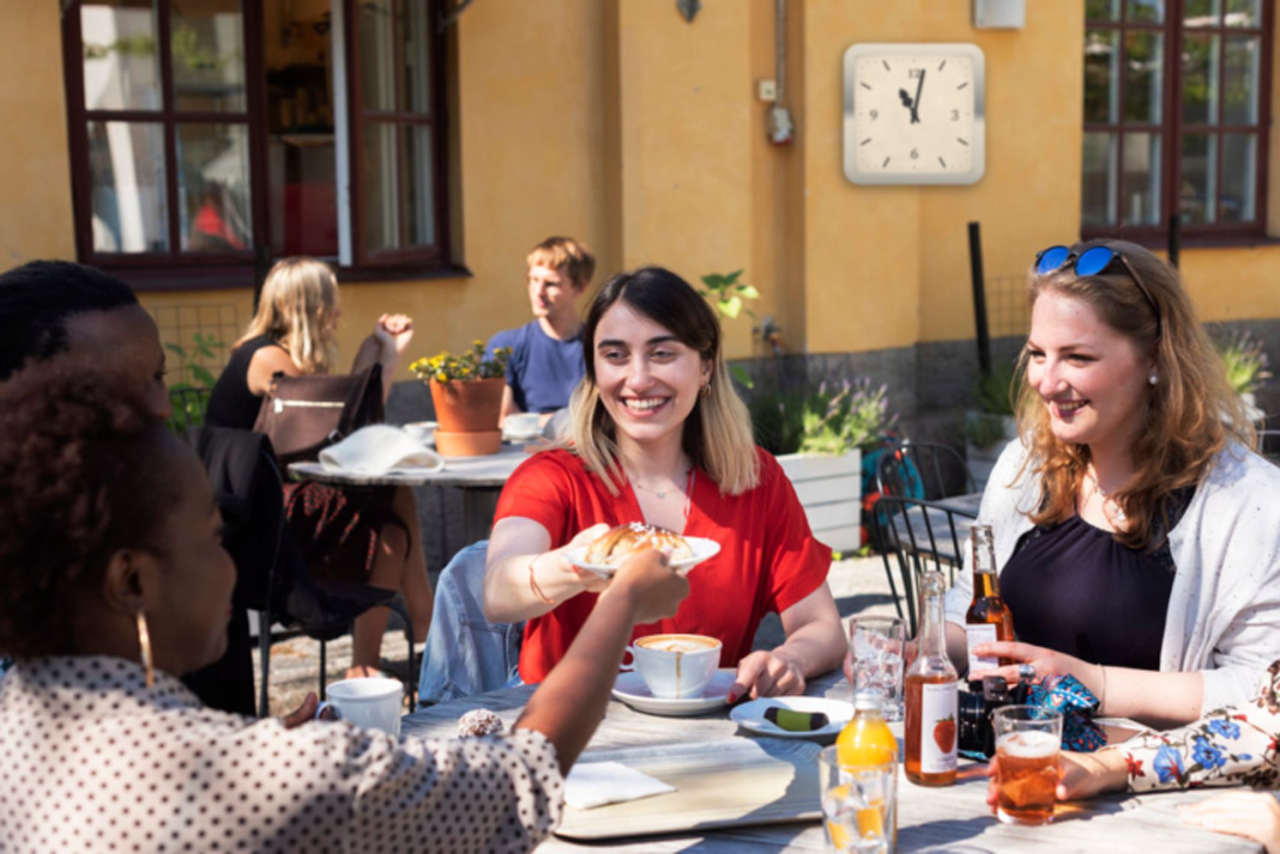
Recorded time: 11:02
